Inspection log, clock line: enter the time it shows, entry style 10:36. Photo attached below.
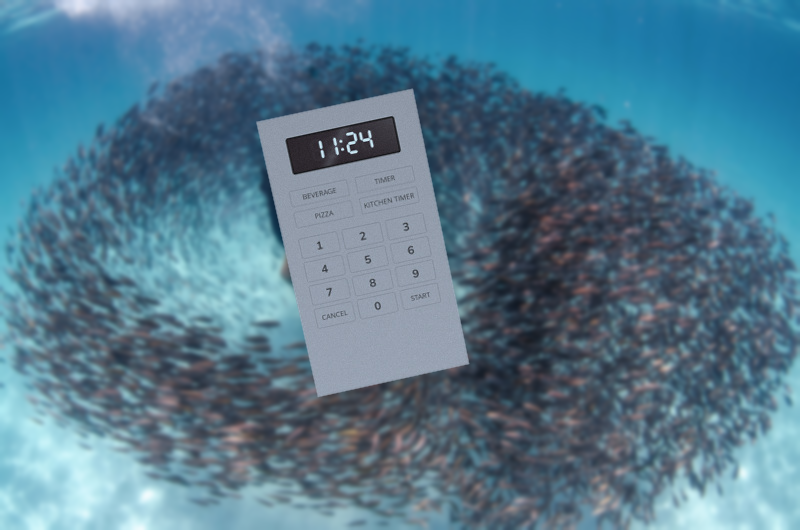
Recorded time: 11:24
